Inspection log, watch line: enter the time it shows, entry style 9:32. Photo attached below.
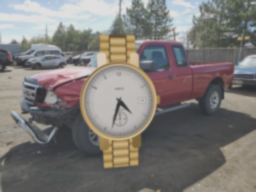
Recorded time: 4:33
